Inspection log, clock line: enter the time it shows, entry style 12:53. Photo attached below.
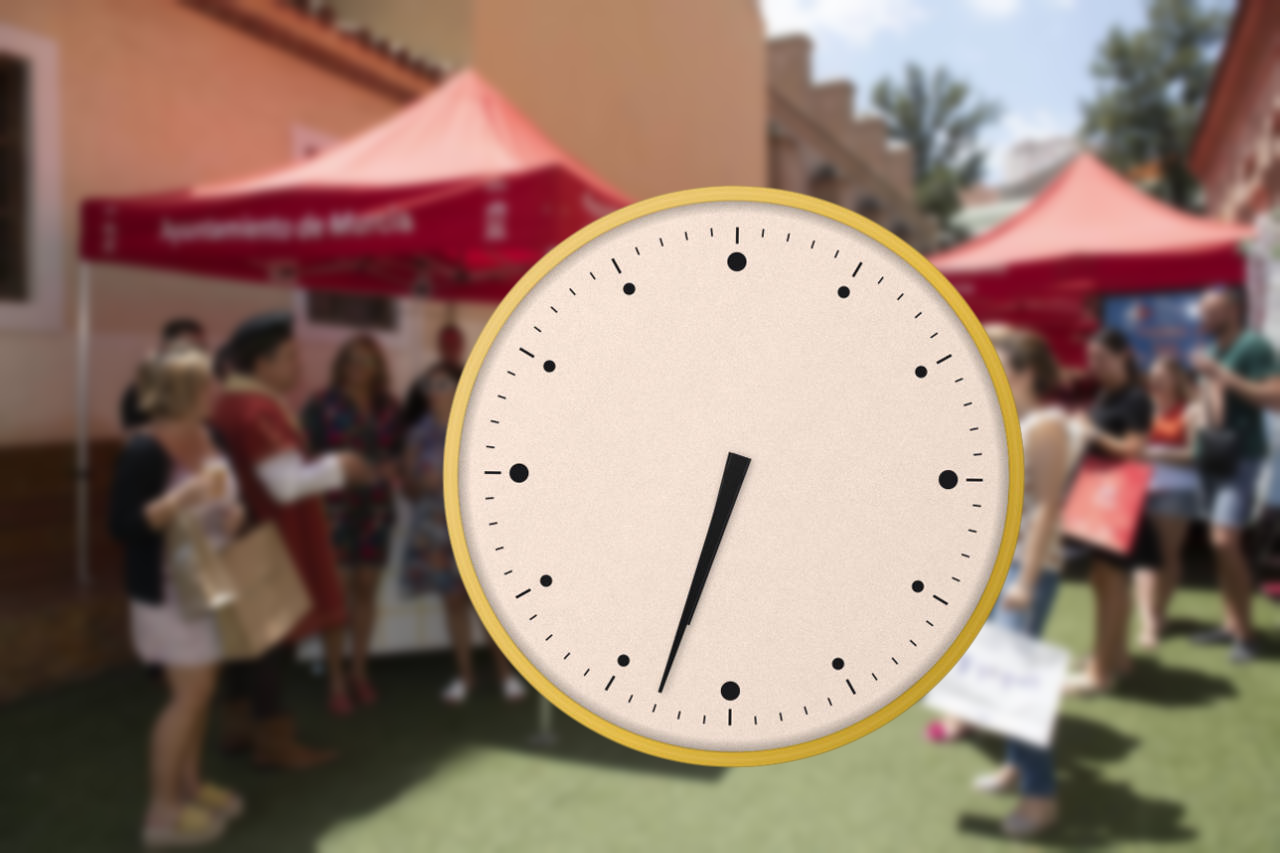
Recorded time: 6:33
